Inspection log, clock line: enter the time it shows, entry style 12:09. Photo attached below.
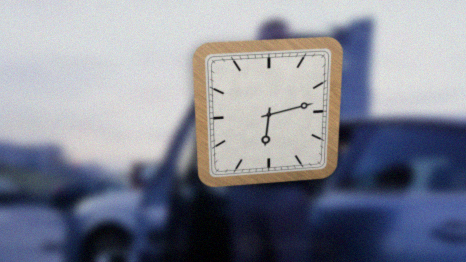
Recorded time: 6:13
